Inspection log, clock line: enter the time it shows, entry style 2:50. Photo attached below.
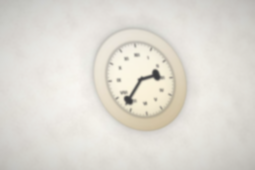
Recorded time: 2:37
